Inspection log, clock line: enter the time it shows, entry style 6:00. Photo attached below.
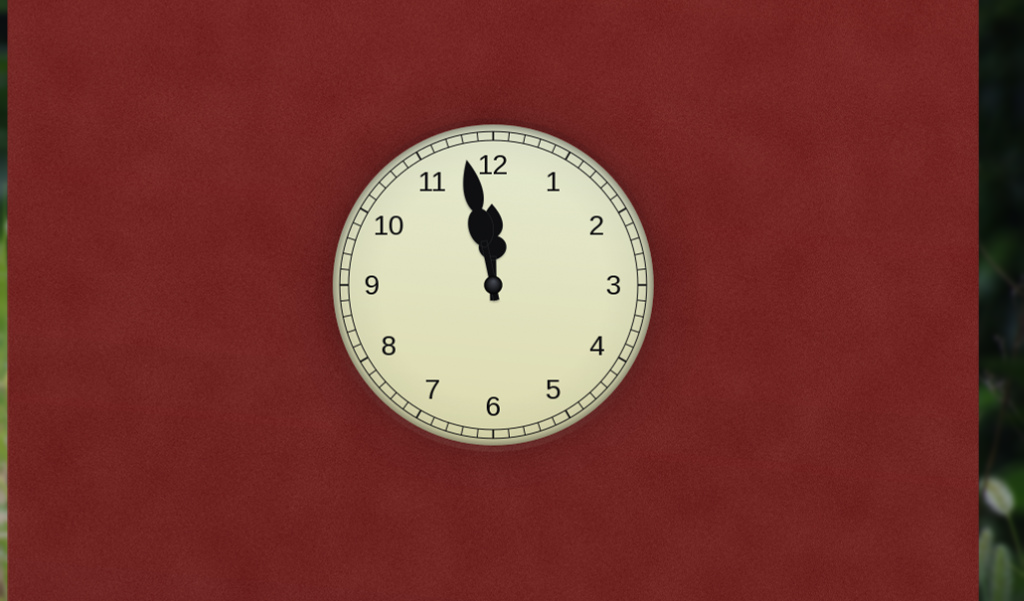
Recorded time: 11:58
